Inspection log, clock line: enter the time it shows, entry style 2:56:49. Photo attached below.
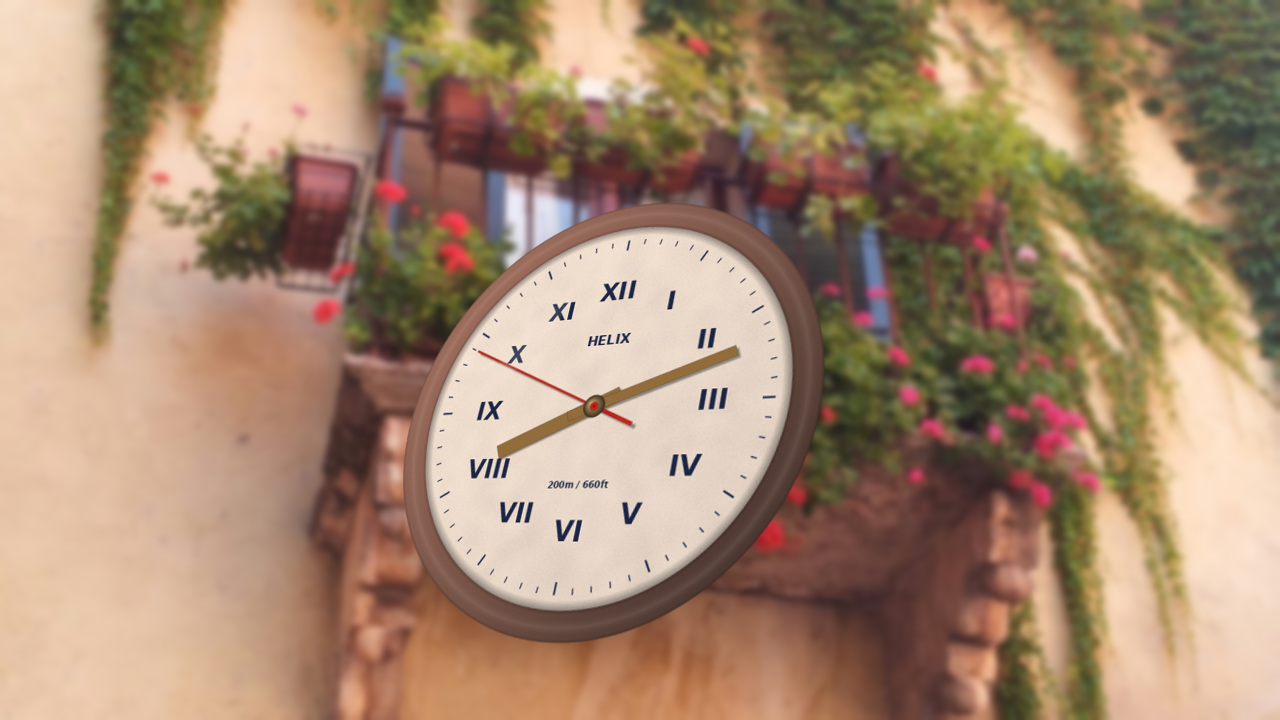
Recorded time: 8:11:49
